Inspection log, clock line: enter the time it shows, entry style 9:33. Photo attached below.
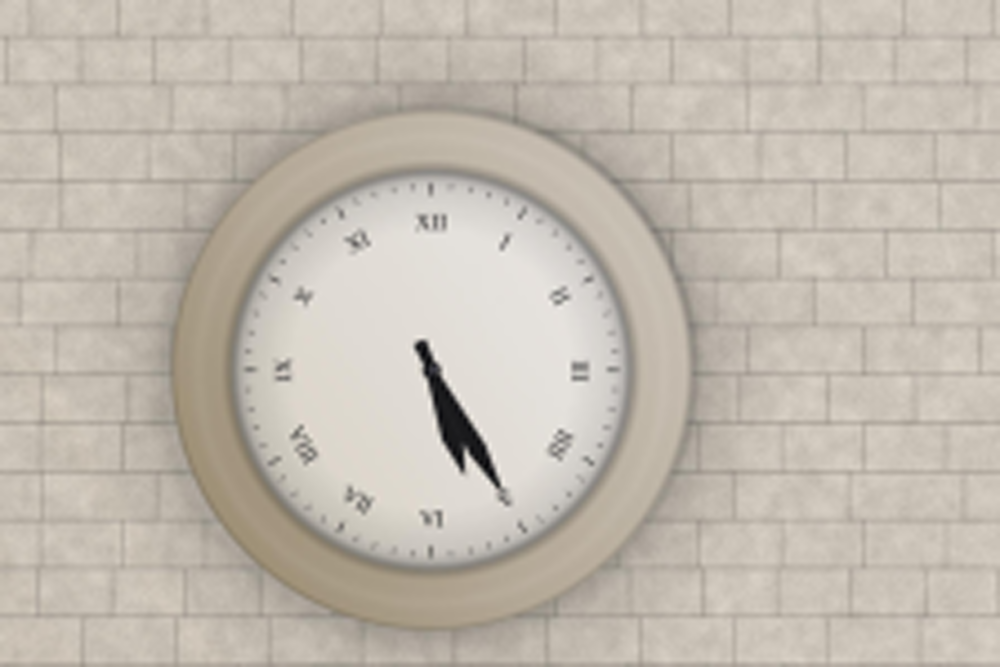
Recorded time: 5:25
